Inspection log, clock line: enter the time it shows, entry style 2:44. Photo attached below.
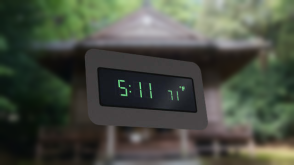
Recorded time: 5:11
